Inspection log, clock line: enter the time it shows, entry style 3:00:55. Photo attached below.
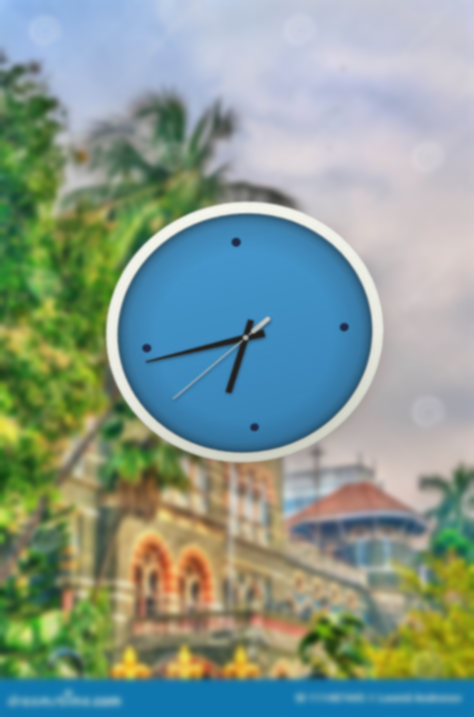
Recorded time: 6:43:39
